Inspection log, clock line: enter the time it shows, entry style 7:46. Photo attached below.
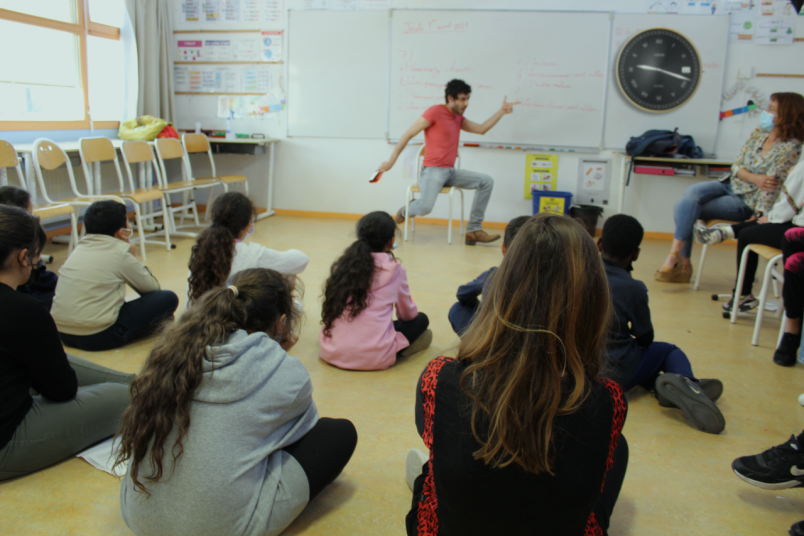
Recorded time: 9:18
